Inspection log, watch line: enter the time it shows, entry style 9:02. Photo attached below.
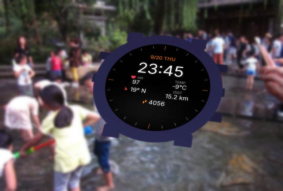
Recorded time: 23:45
